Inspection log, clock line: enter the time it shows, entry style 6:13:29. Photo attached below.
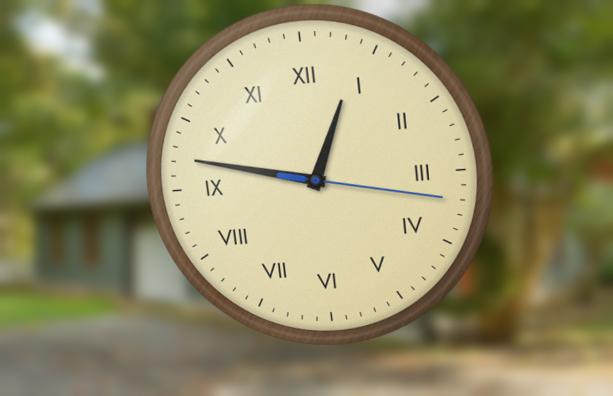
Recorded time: 12:47:17
